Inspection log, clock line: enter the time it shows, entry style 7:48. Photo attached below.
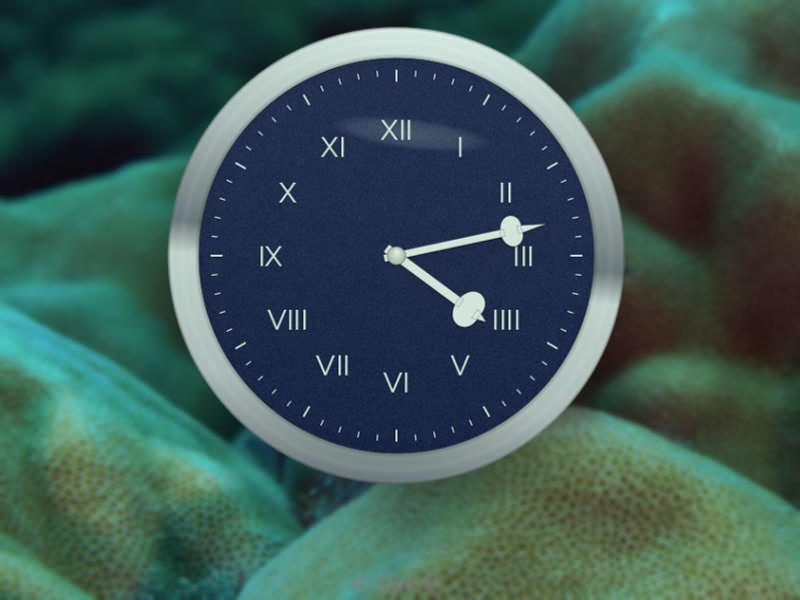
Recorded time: 4:13
